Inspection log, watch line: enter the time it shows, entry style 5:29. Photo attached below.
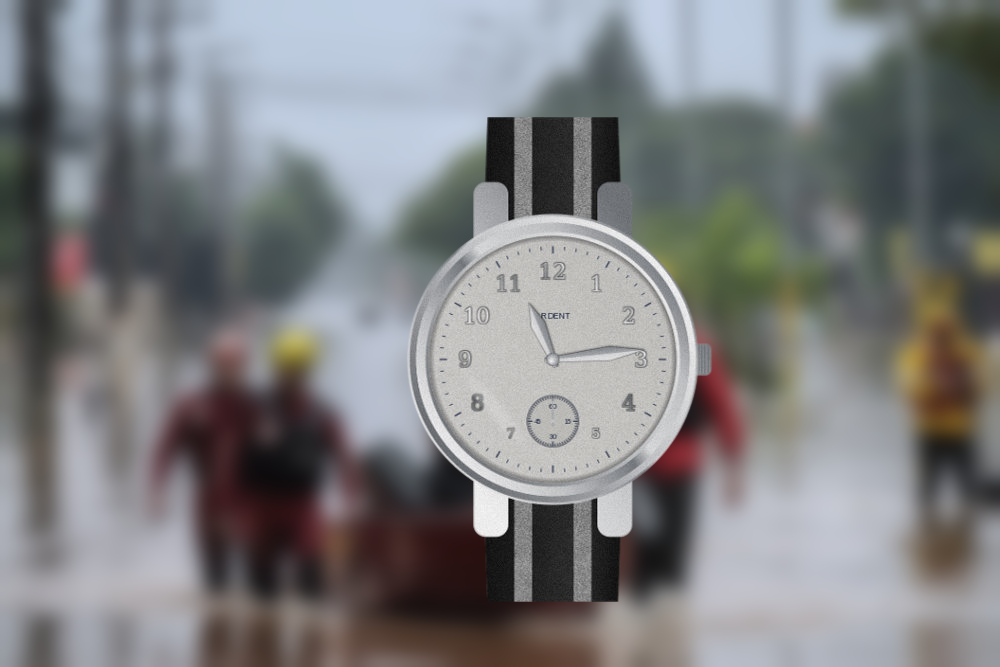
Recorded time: 11:14
